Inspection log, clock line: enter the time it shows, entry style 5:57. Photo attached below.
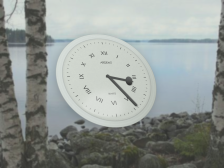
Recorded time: 3:24
